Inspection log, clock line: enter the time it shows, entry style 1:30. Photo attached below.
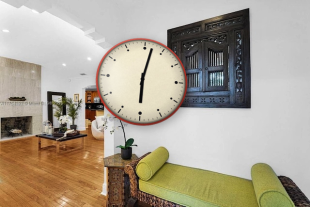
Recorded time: 6:02
